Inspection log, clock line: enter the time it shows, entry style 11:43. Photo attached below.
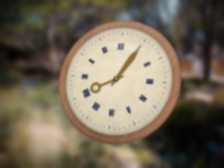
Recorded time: 8:05
